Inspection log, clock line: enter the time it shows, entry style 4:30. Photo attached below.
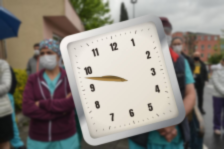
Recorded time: 9:48
